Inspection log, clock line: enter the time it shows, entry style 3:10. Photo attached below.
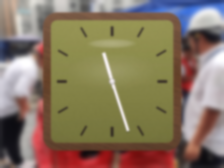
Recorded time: 11:27
